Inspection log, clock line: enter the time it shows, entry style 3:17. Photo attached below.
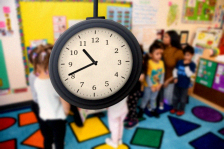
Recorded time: 10:41
